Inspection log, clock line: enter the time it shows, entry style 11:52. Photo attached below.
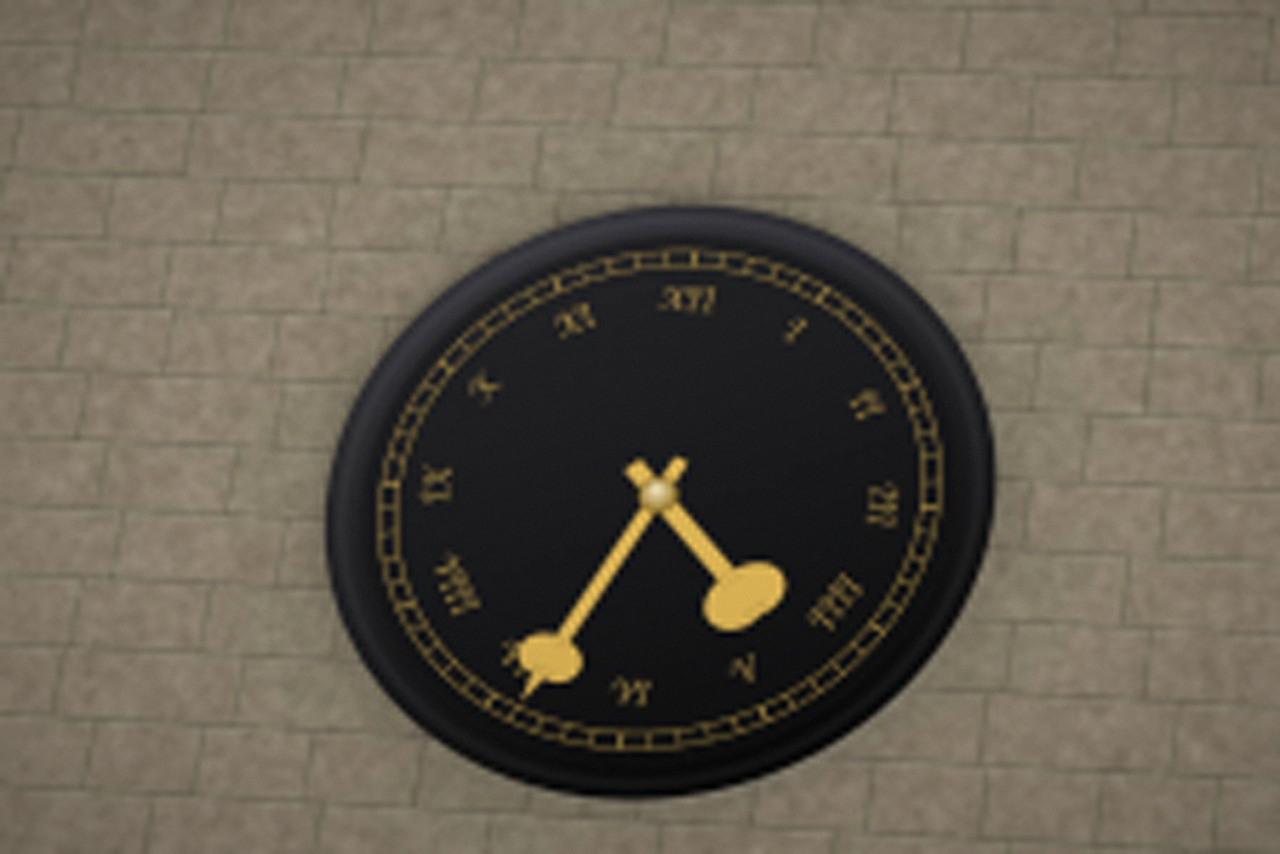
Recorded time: 4:34
